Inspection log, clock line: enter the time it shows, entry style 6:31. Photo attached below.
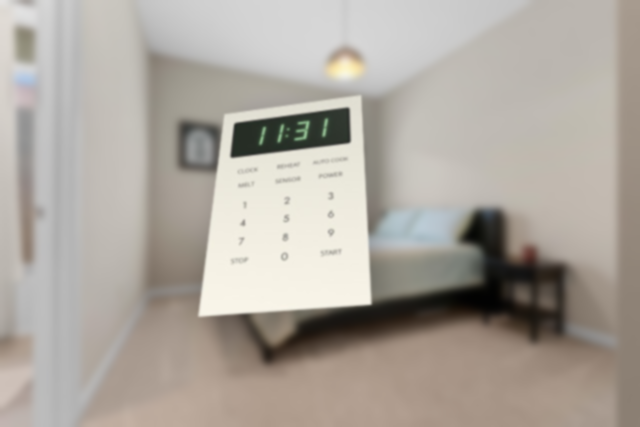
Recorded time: 11:31
